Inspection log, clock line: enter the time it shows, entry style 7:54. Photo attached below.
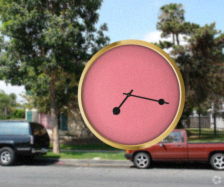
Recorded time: 7:17
